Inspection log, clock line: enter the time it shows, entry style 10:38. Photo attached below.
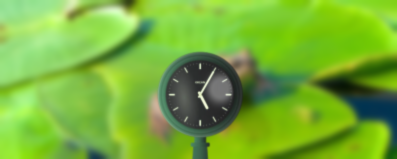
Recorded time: 5:05
